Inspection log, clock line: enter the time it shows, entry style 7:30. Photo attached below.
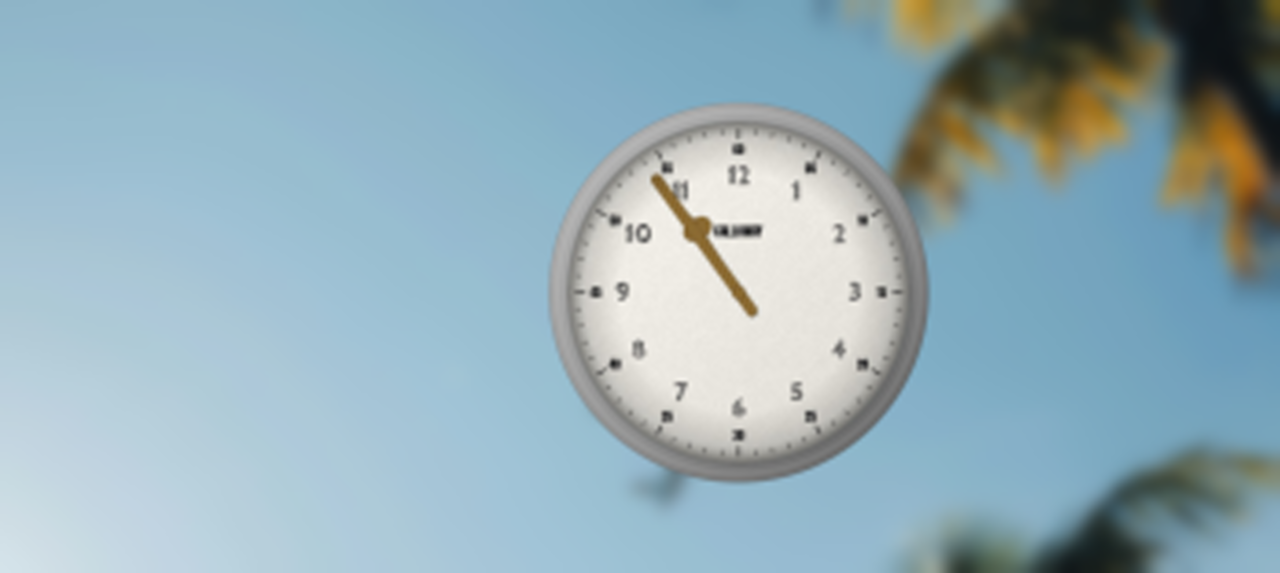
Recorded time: 10:54
